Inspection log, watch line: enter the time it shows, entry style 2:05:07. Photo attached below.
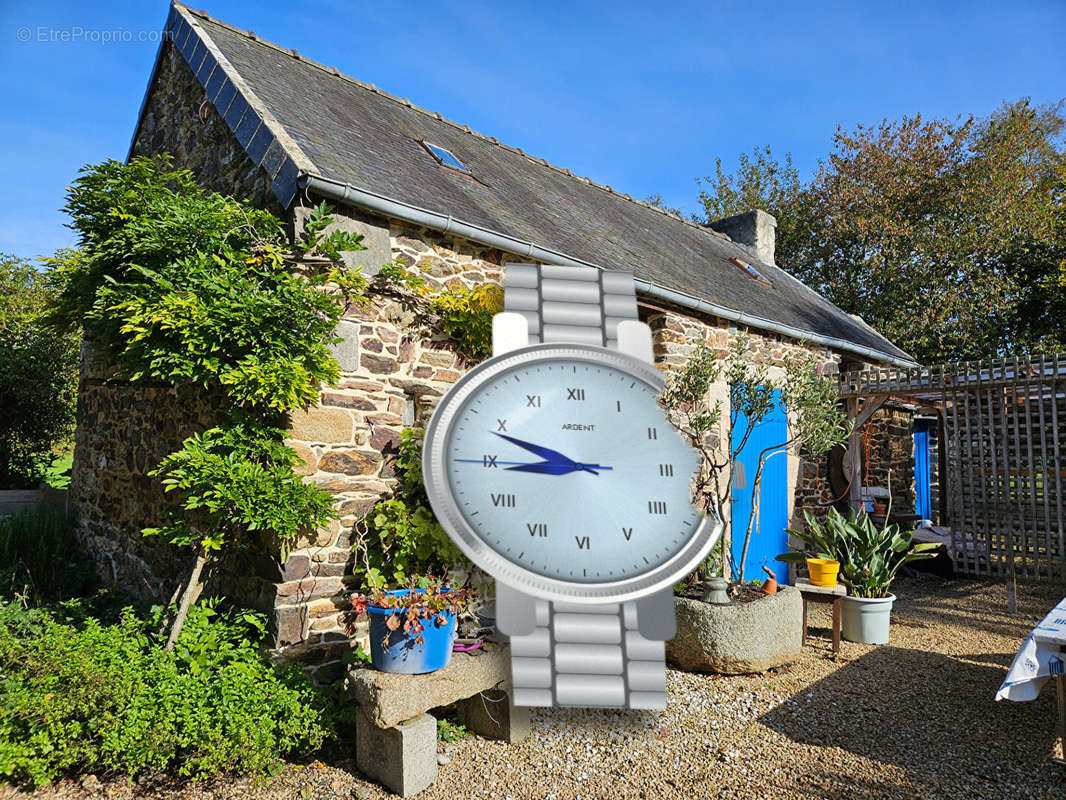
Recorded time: 8:48:45
